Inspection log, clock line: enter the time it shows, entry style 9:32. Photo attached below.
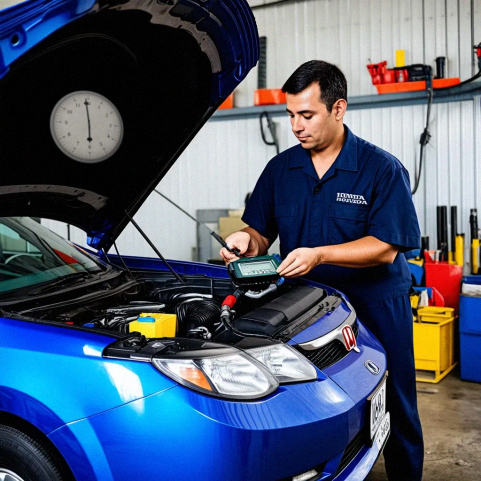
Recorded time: 5:59
